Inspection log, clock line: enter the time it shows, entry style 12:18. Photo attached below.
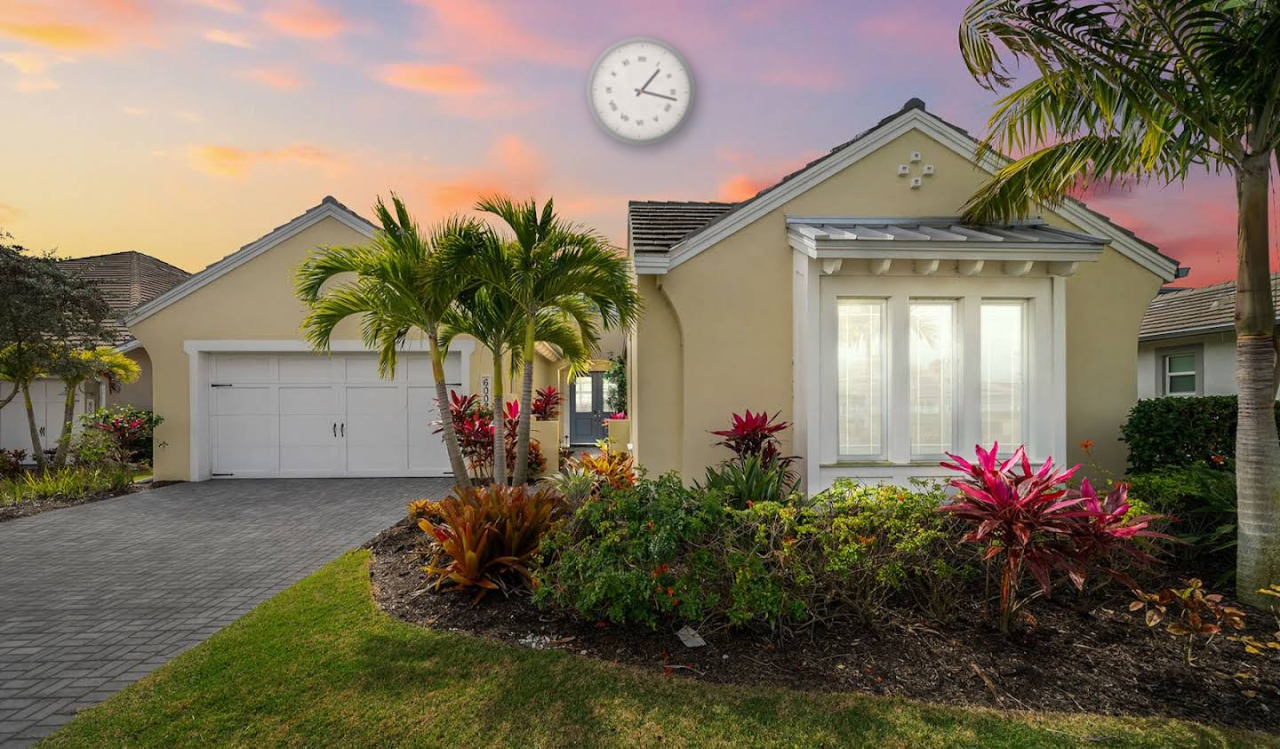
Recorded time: 1:17
